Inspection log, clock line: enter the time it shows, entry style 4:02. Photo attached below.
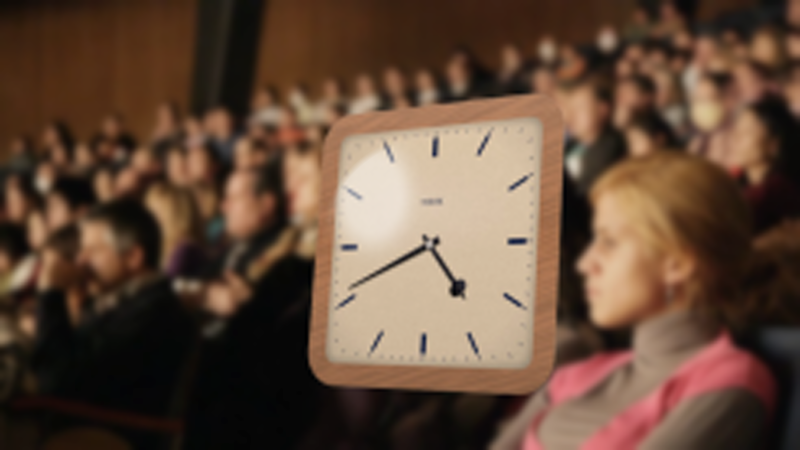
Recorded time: 4:41
